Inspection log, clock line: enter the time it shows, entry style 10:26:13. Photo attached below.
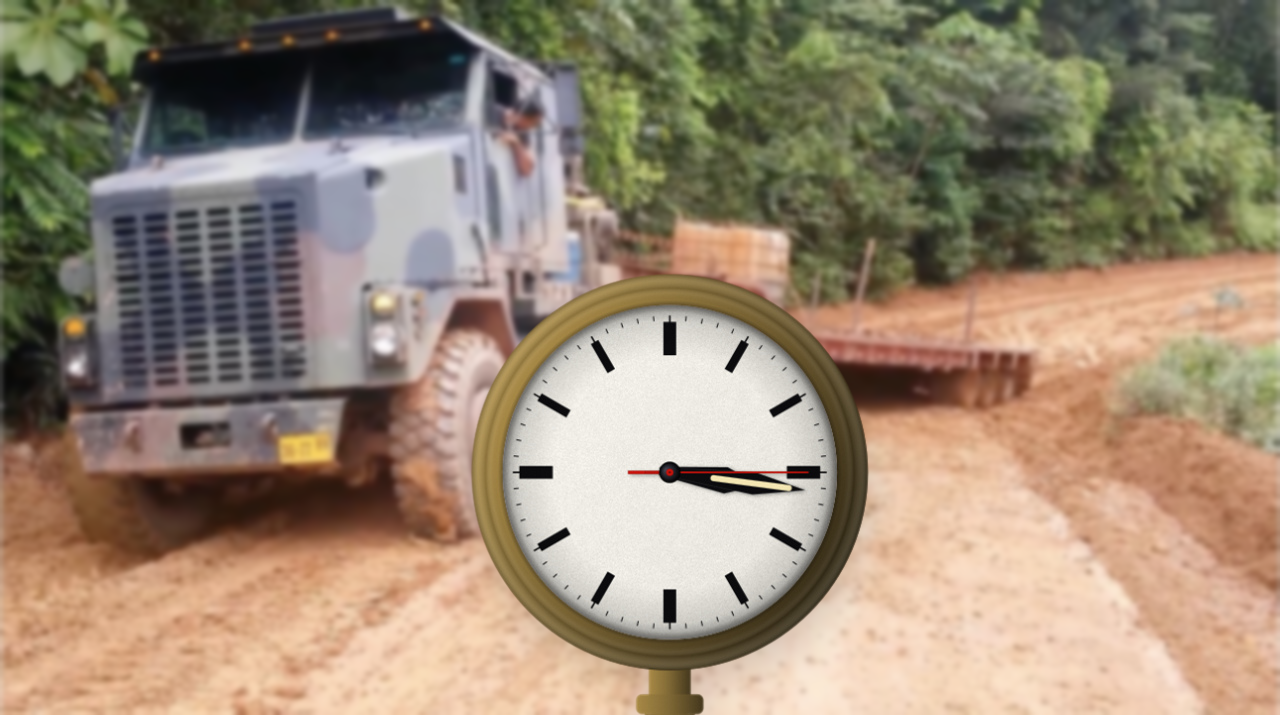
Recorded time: 3:16:15
